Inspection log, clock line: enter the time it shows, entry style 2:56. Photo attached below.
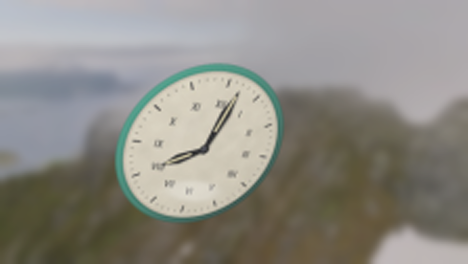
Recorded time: 8:02
